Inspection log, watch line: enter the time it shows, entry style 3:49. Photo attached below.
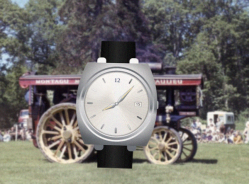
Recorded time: 8:07
